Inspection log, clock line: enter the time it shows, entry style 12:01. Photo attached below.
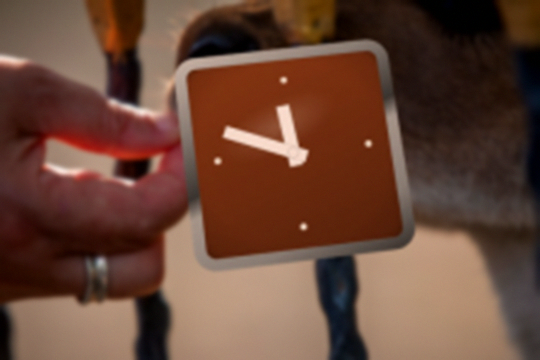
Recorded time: 11:49
